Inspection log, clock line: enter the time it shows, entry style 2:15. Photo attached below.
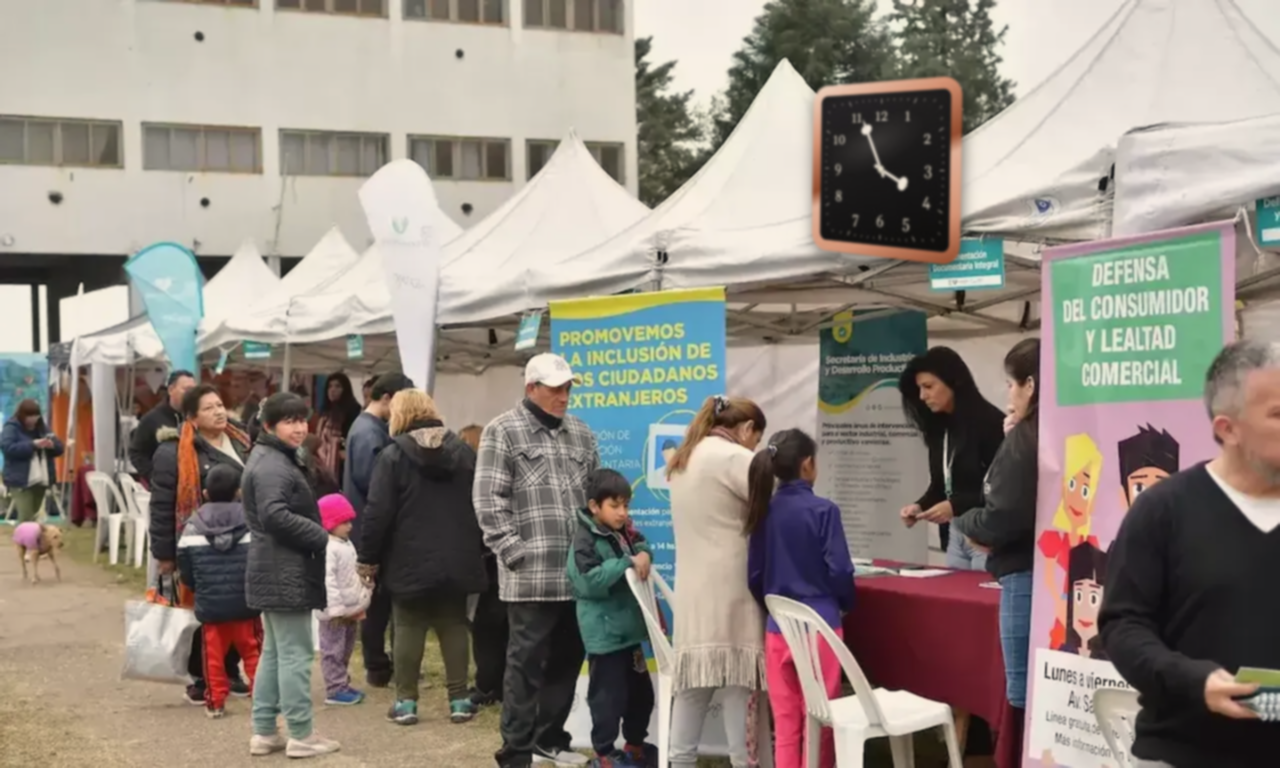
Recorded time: 3:56
